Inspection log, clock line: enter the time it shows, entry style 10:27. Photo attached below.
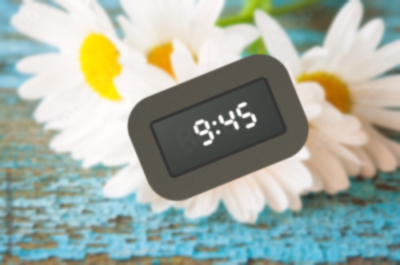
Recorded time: 9:45
